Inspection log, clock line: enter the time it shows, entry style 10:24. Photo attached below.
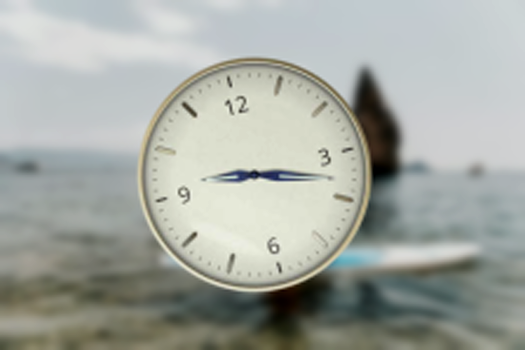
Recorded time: 9:18
